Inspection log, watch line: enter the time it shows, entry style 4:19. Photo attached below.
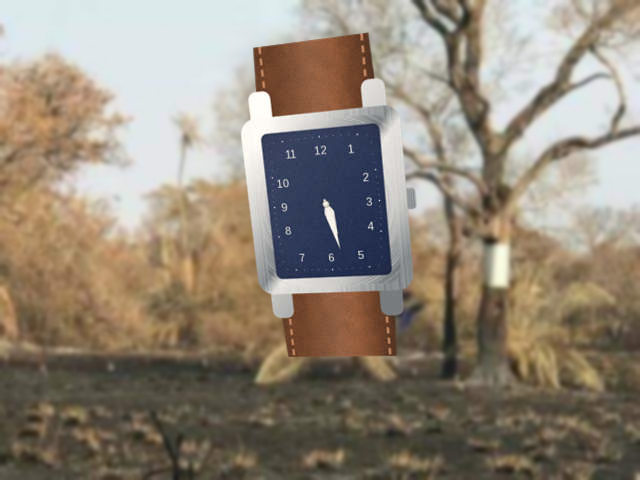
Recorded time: 5:28
